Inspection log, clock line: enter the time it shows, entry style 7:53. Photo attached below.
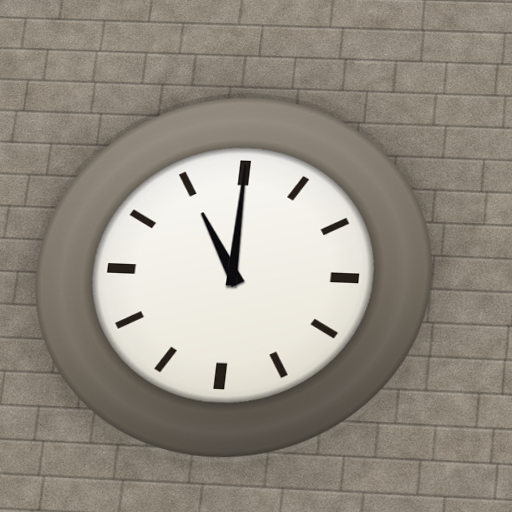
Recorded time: 11:00
